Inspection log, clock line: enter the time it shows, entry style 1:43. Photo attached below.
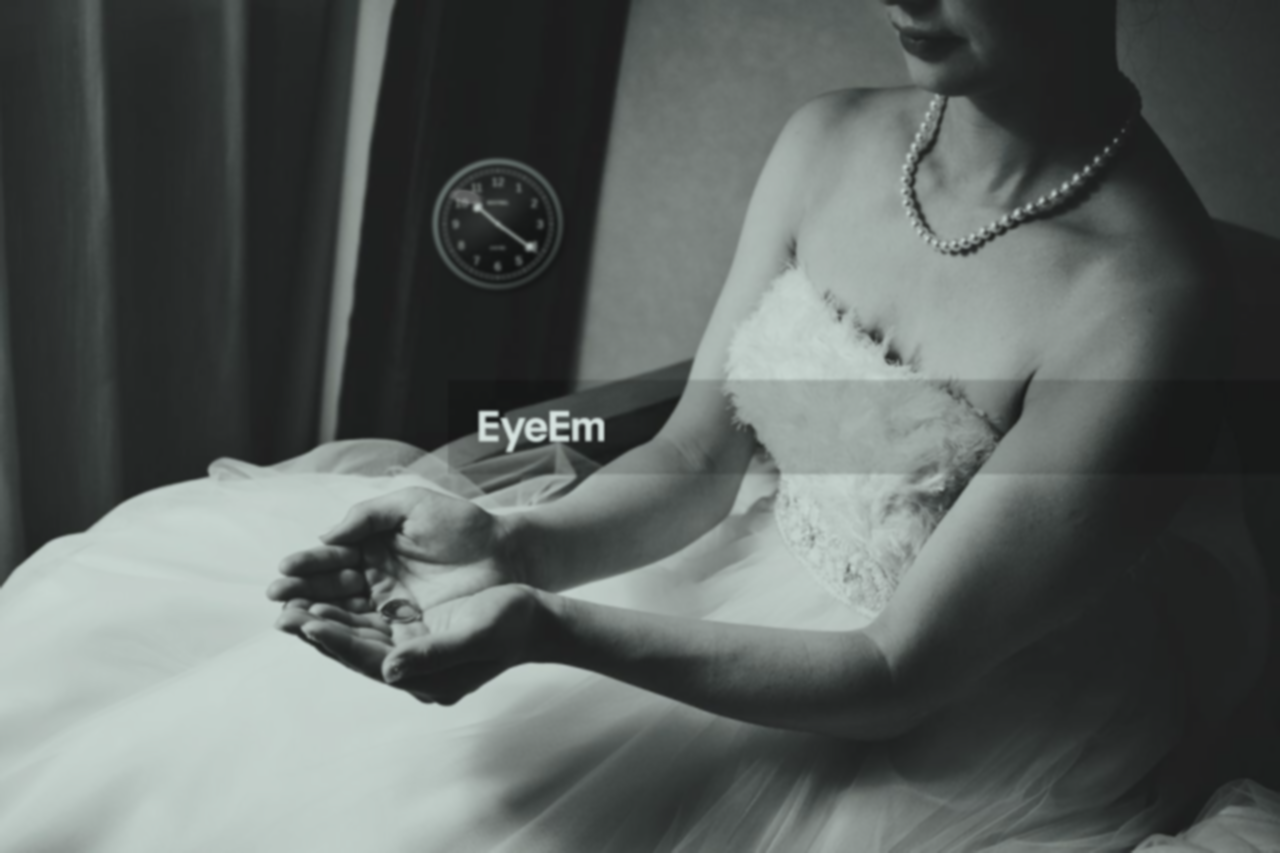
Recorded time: 10:21
